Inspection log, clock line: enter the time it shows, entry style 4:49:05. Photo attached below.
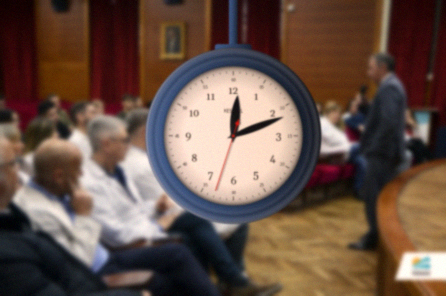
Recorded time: 12:11:33
